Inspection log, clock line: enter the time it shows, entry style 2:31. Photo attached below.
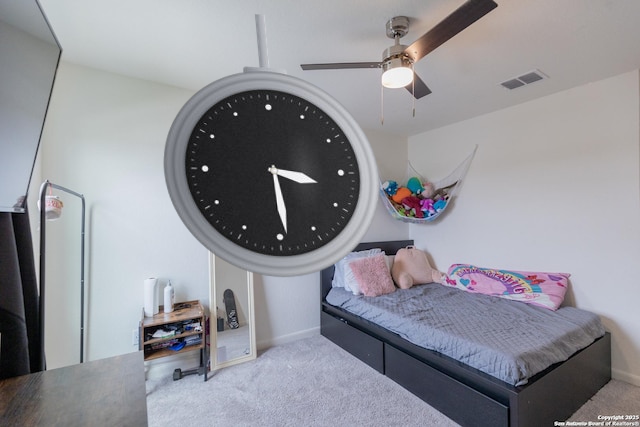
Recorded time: 3:29
